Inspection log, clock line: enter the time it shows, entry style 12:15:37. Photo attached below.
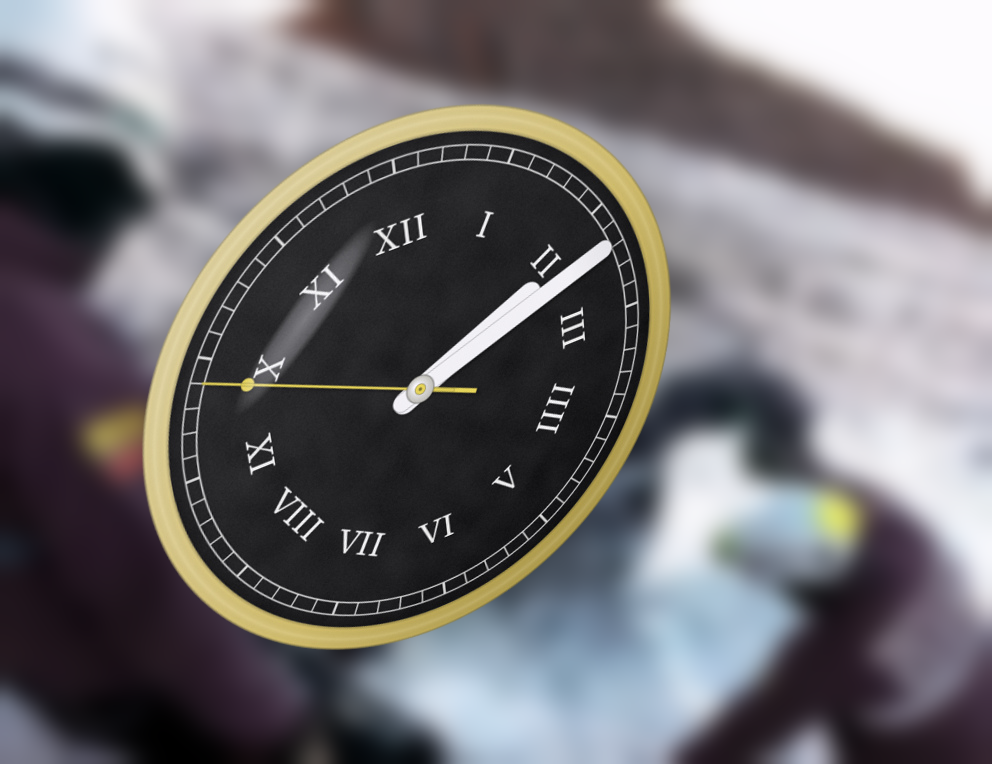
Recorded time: 2:11:49
